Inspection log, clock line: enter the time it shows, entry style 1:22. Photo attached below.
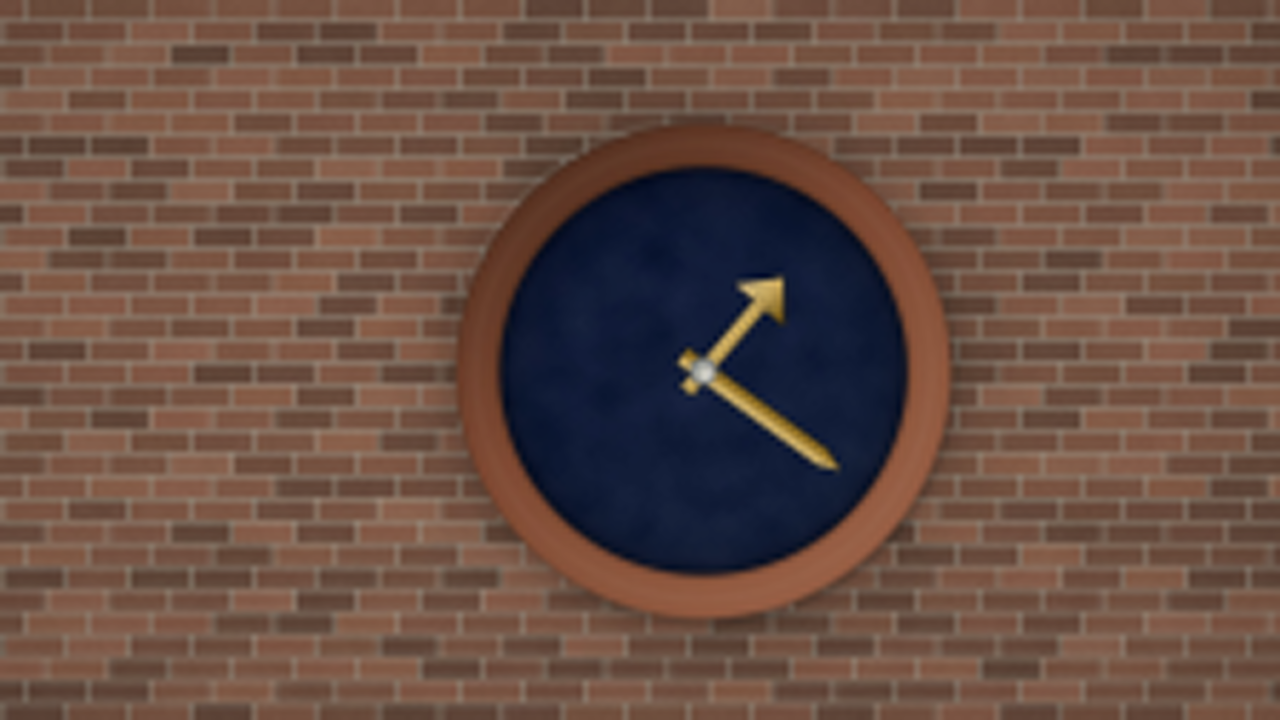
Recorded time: 1:21
